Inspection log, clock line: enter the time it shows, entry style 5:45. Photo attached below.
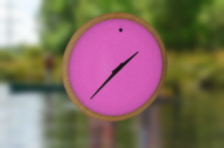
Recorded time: 1:37
